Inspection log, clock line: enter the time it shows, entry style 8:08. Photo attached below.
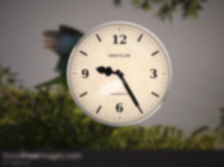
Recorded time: 9:25
